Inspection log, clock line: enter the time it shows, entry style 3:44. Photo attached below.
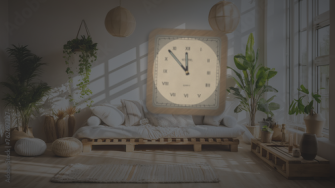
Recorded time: 11:53
